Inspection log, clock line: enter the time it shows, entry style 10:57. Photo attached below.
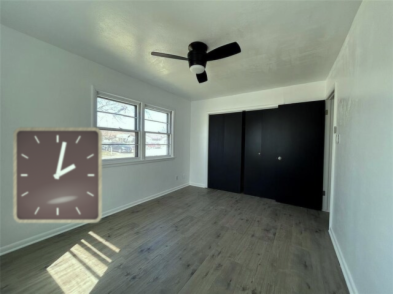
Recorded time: 2:02
